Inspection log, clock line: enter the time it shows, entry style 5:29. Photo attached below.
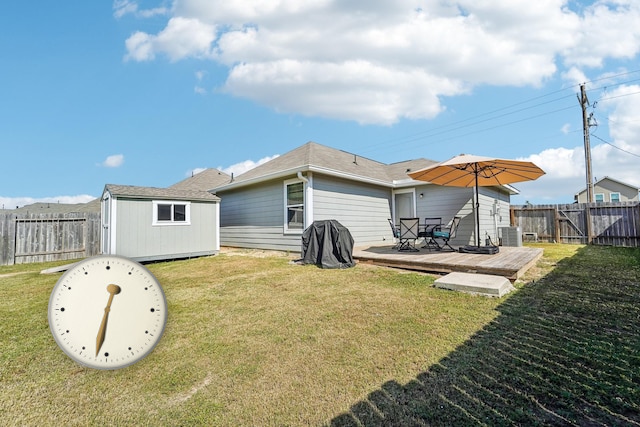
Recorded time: 12:32
